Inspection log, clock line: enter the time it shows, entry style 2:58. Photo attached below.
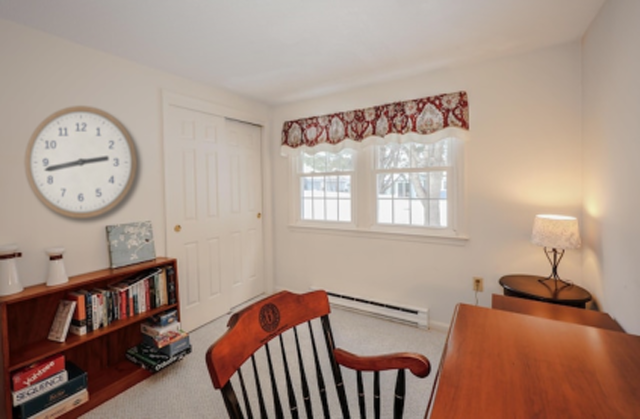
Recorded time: 2:43
